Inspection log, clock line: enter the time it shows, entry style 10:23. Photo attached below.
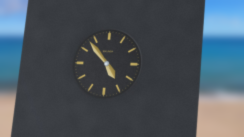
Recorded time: 4:53
